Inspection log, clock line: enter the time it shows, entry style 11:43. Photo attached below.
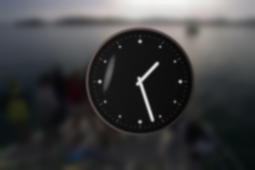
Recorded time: 1:27
